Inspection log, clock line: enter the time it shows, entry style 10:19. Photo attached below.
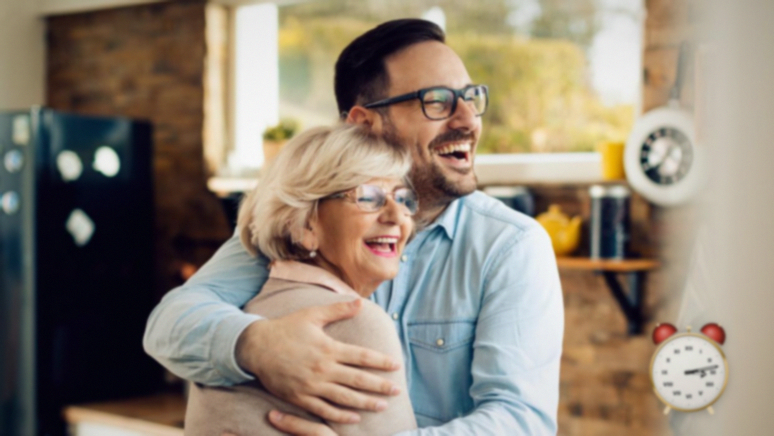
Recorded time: 3:13
